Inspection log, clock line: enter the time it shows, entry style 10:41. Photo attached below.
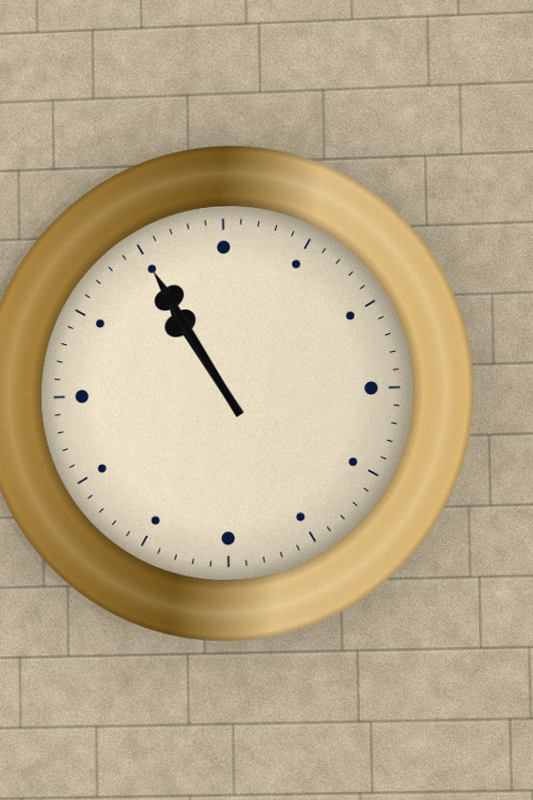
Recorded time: 10:55
